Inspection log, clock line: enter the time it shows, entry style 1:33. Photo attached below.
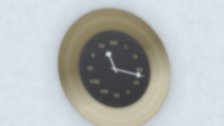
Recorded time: 11:17
